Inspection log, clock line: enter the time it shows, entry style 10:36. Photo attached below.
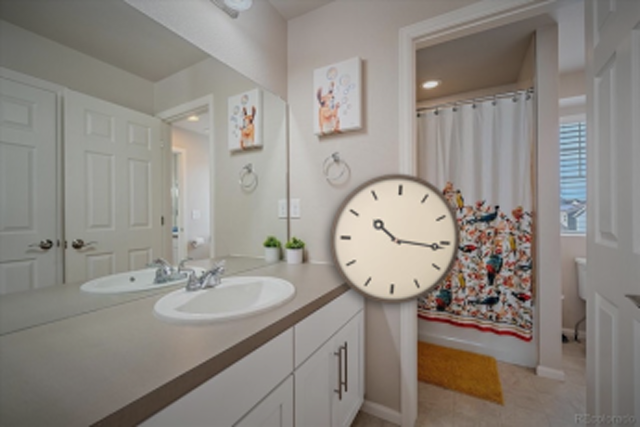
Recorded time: 10:16
